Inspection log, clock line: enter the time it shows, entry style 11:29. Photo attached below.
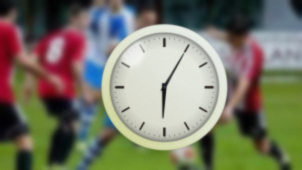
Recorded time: 6:05
